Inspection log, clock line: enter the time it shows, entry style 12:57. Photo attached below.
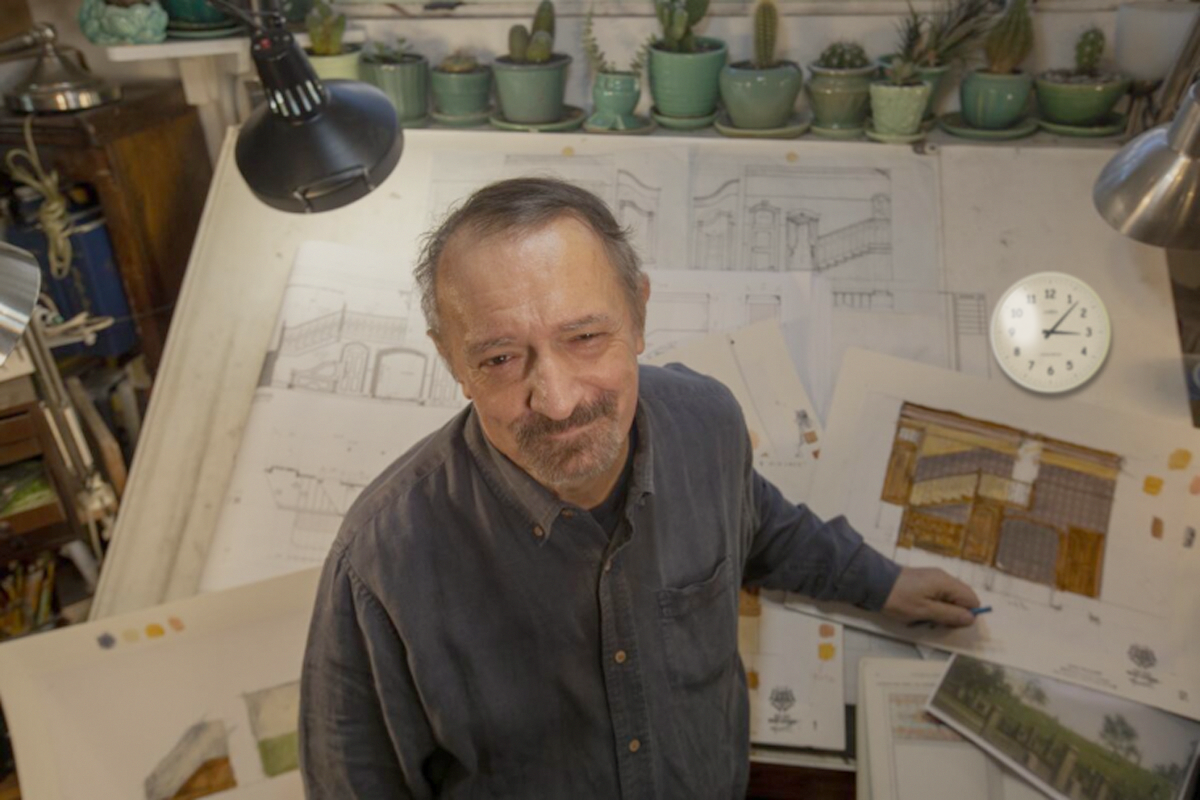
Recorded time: 3:07
